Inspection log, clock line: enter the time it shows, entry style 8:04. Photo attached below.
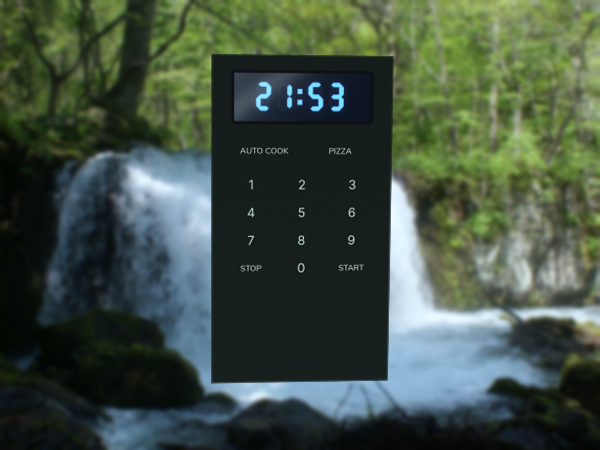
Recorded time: 21:53
